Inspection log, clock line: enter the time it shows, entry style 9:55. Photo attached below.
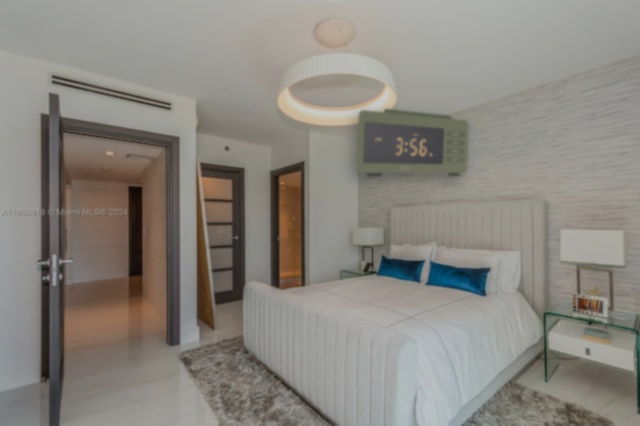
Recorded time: 3:56
